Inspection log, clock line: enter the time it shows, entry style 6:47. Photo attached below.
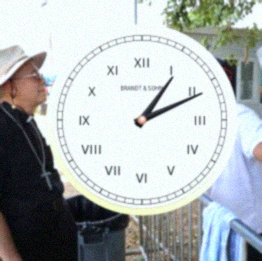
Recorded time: 1:11
